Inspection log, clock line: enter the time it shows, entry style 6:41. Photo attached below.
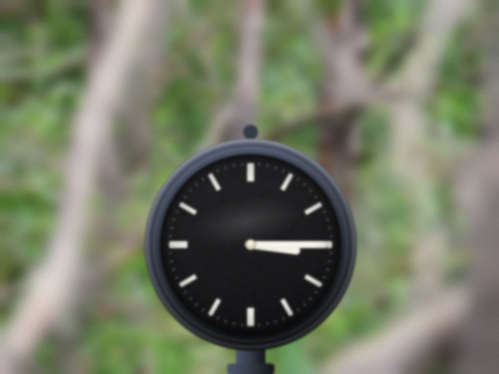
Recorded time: 3:15
